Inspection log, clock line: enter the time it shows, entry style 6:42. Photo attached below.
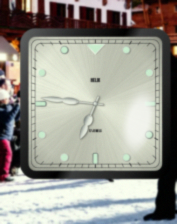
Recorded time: 6:46
